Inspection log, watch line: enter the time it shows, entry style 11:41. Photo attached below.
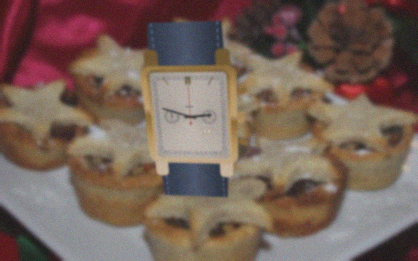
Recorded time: 2:48
